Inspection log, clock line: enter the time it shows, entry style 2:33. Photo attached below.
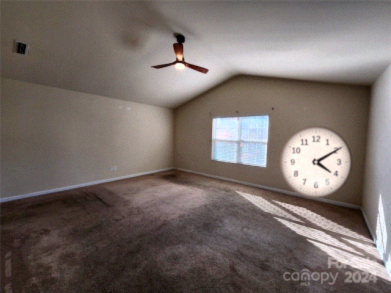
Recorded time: 4:10
